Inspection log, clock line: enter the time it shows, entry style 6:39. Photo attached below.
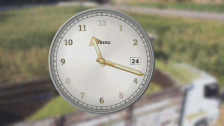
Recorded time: 11:18
